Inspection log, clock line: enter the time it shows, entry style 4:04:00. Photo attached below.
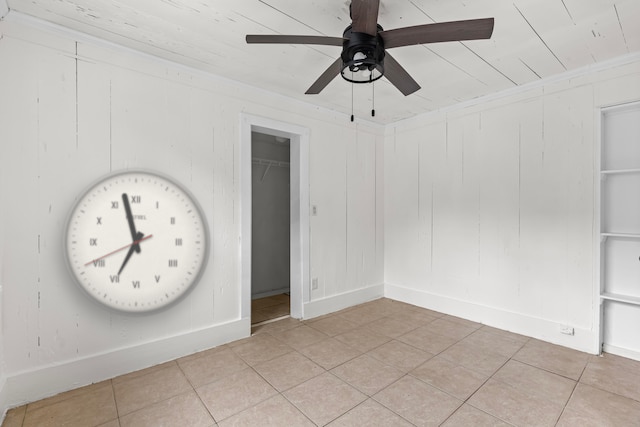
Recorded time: 6:57:41
